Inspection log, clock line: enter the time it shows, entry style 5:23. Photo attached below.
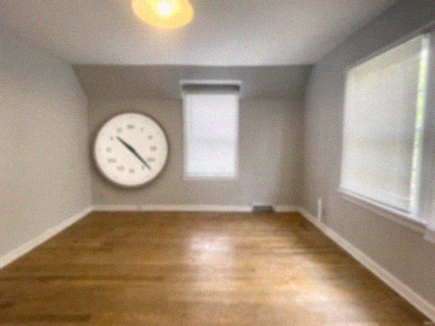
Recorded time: 10:23
